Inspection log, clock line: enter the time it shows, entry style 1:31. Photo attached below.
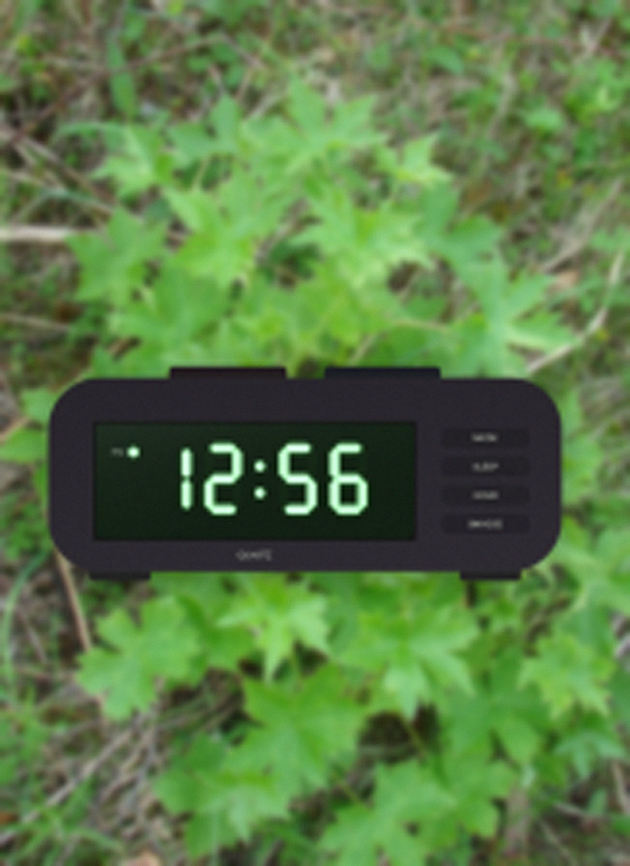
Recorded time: 12:56
